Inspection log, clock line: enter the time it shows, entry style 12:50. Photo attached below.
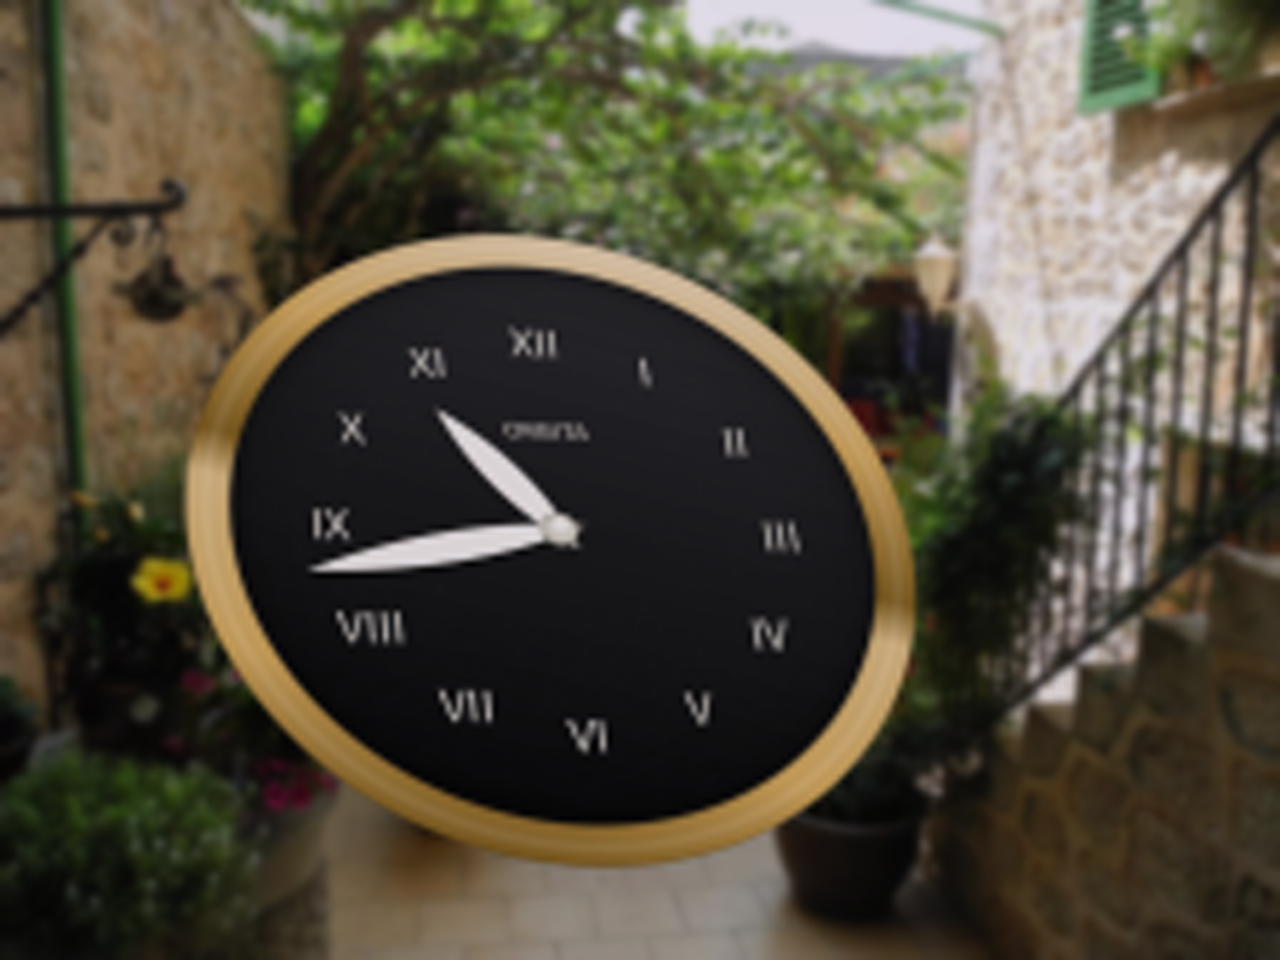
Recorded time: 10:43
